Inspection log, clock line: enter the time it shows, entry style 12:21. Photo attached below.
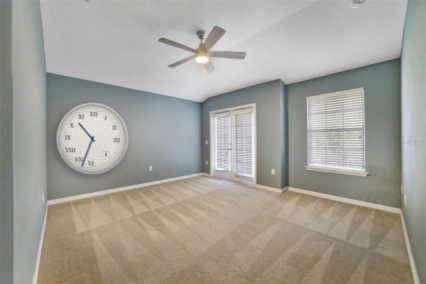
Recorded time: 10:33
